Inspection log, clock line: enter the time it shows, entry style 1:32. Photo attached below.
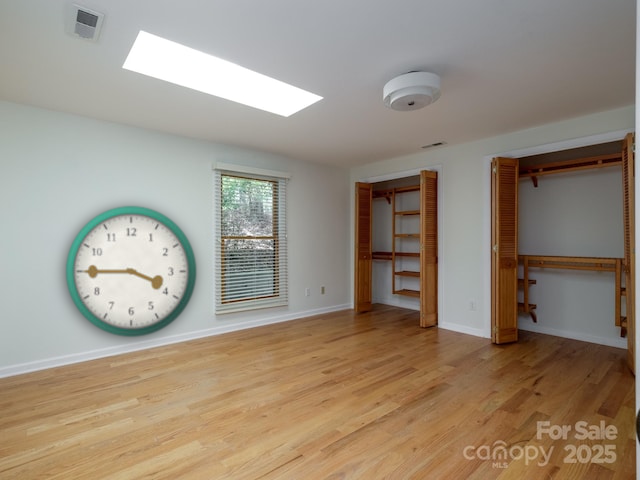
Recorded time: 3:45
